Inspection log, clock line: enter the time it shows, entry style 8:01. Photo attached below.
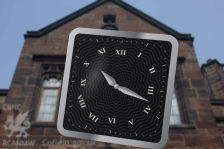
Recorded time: 10:18
